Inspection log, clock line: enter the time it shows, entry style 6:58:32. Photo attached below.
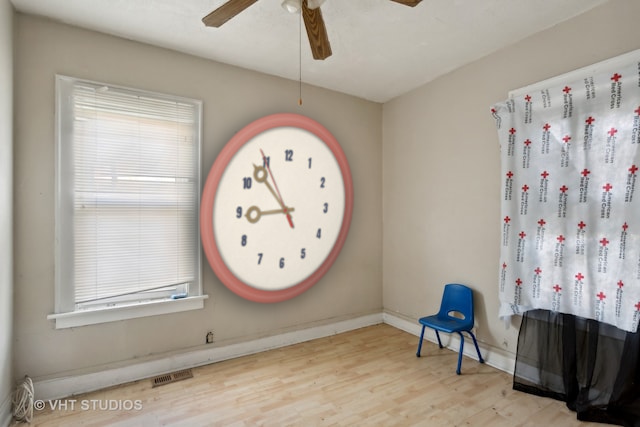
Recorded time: 8:52:55
